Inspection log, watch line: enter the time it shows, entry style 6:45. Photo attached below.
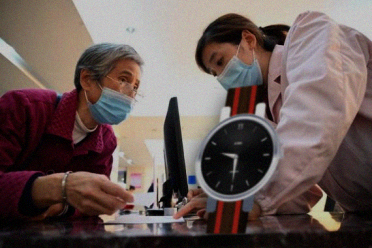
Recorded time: 9:30
